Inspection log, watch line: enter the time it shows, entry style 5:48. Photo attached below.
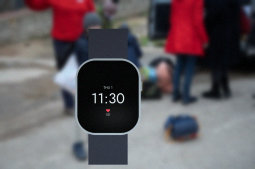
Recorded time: 11:30
